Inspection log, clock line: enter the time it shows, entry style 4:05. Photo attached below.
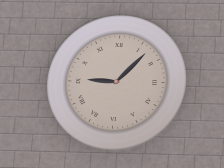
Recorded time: 9:07
